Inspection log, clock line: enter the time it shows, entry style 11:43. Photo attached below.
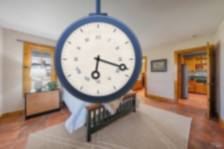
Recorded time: 6:18
